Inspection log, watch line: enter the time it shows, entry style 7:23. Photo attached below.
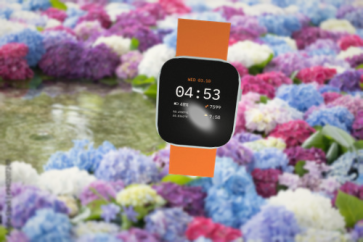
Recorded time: 4:53
